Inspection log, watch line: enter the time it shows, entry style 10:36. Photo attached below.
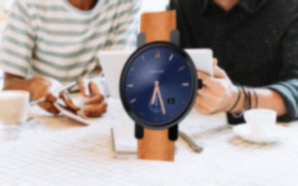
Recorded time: 6:27
